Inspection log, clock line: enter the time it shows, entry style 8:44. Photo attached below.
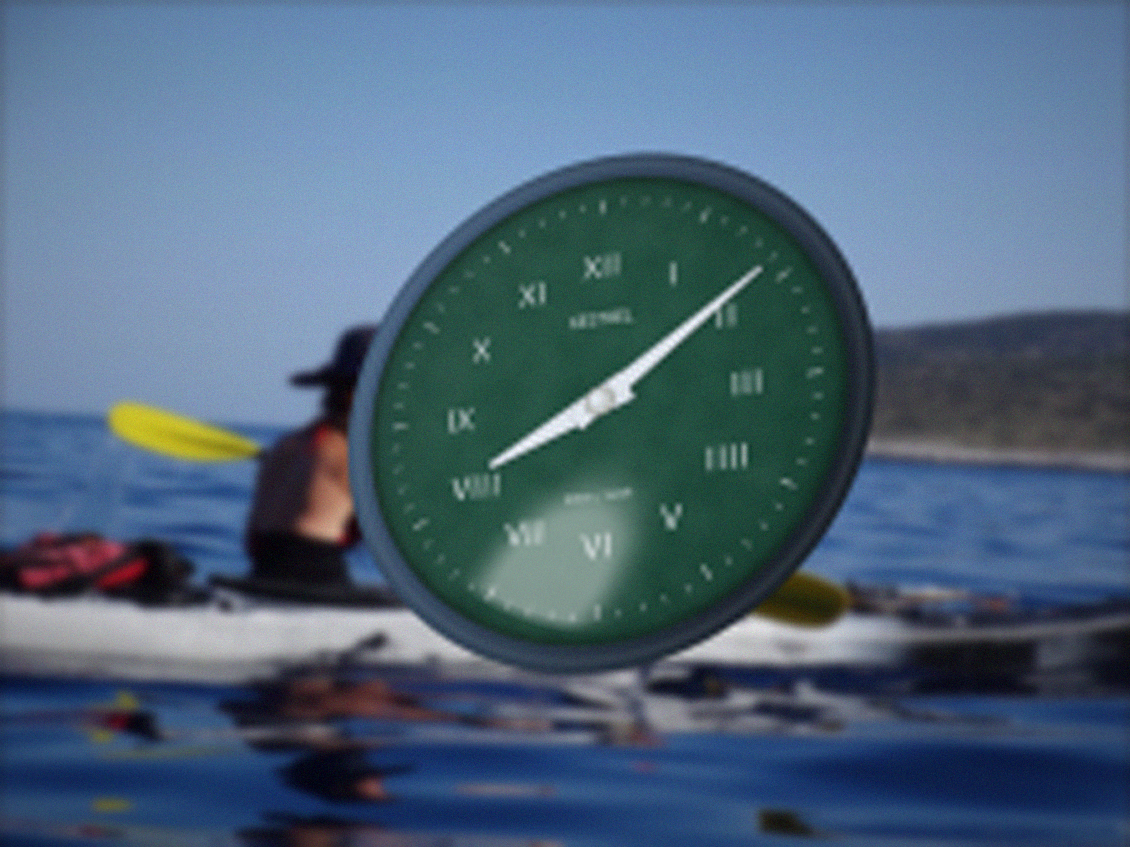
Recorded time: 8:09
